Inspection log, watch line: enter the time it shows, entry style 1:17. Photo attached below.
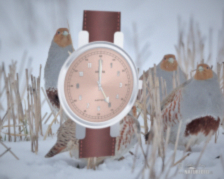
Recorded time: 5:00
